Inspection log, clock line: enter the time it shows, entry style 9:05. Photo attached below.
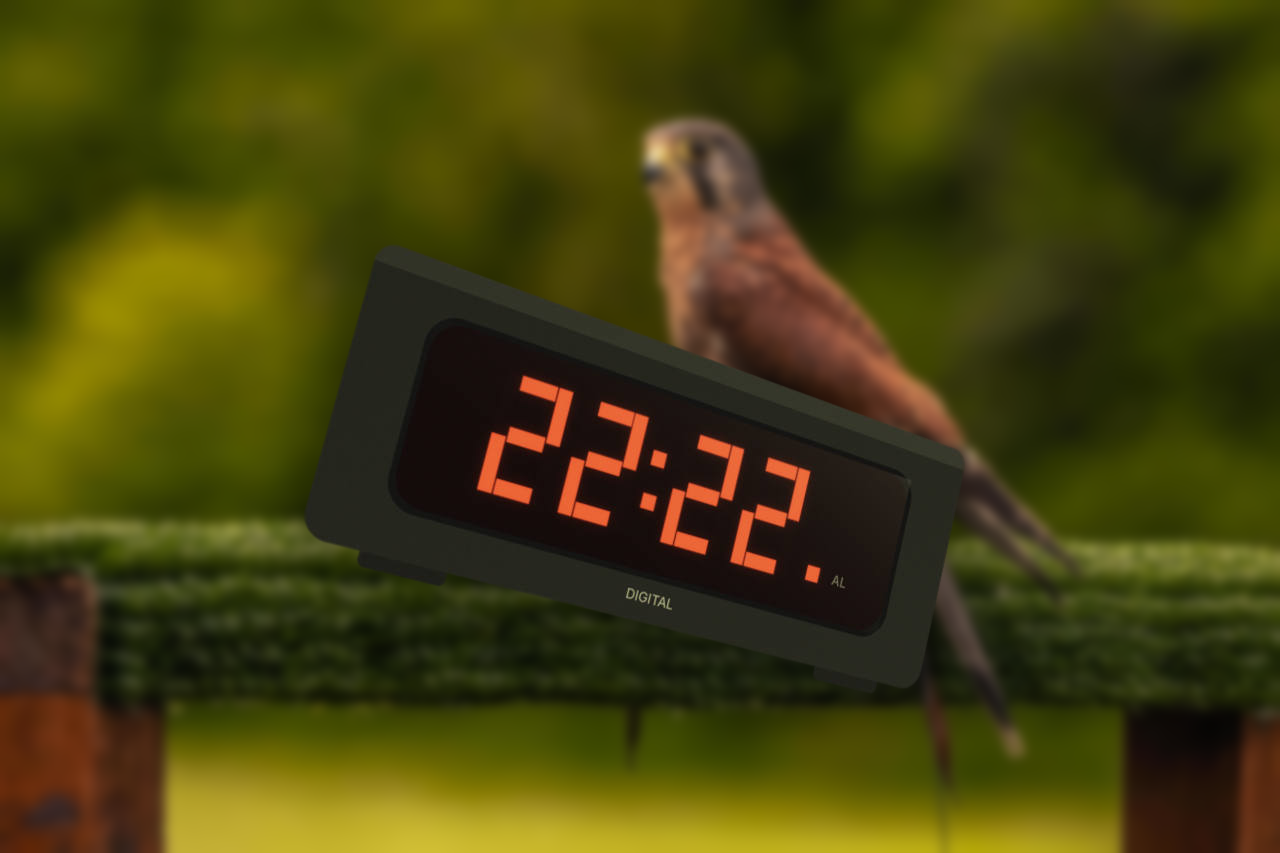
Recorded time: 22:22
